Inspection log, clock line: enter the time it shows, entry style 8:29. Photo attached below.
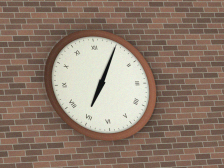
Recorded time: 7:05
